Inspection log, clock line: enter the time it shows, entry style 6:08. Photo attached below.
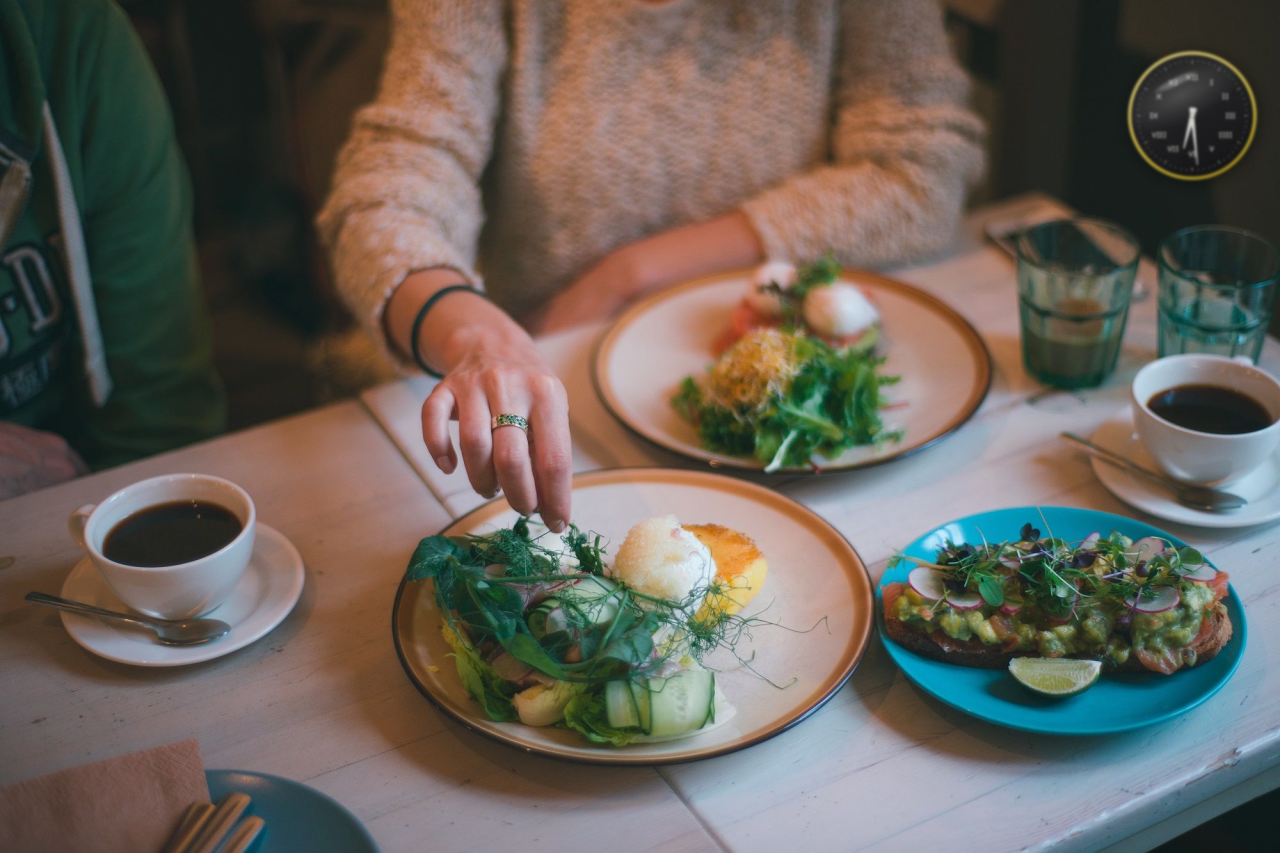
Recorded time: 6:29
